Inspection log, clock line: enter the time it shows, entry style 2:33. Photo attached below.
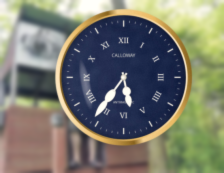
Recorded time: 5:36
